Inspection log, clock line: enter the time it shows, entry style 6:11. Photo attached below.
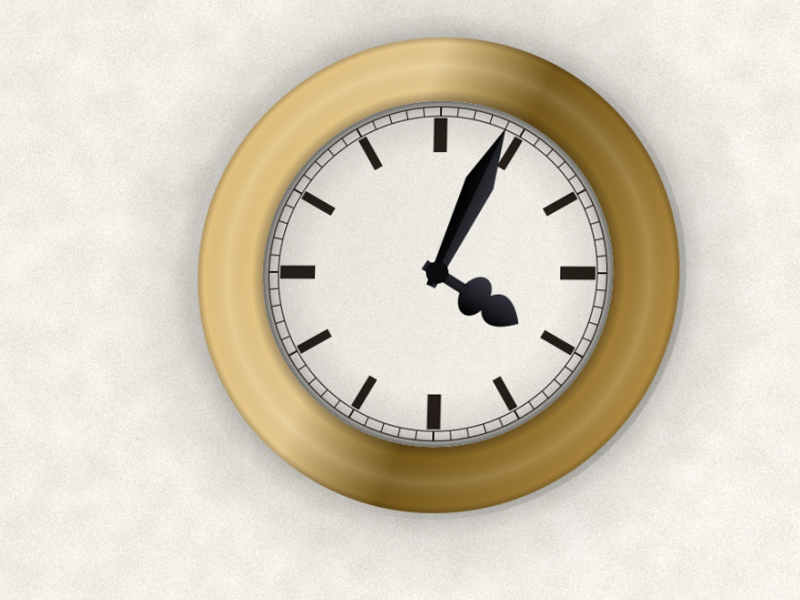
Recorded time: 4:04
